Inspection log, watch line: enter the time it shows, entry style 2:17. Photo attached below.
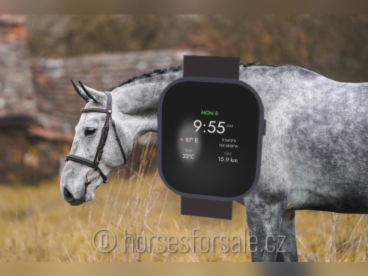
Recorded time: 9:55
